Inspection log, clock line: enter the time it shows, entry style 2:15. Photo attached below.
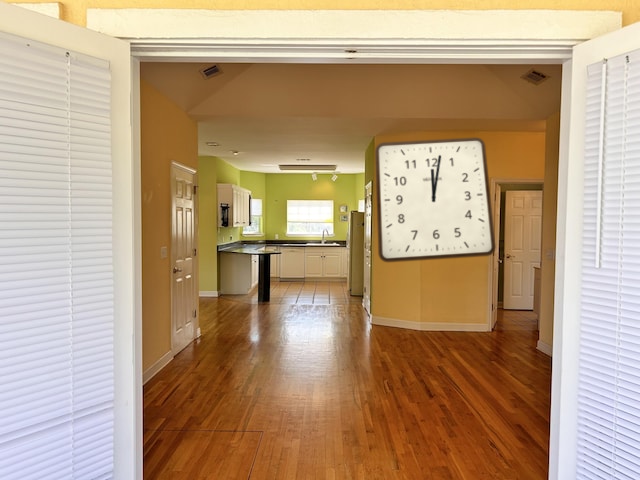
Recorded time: 12:02
